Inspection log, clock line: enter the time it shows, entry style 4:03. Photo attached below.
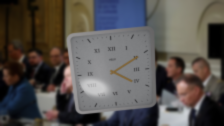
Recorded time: 4:10
